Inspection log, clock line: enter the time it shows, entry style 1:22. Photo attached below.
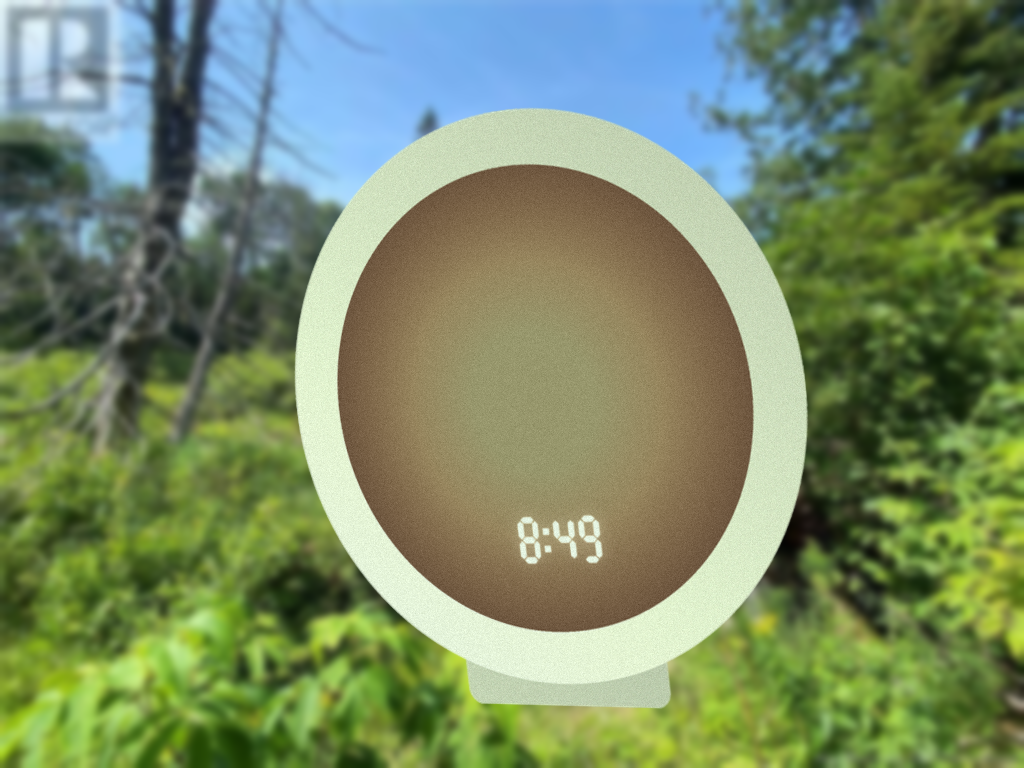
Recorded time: 8:49
